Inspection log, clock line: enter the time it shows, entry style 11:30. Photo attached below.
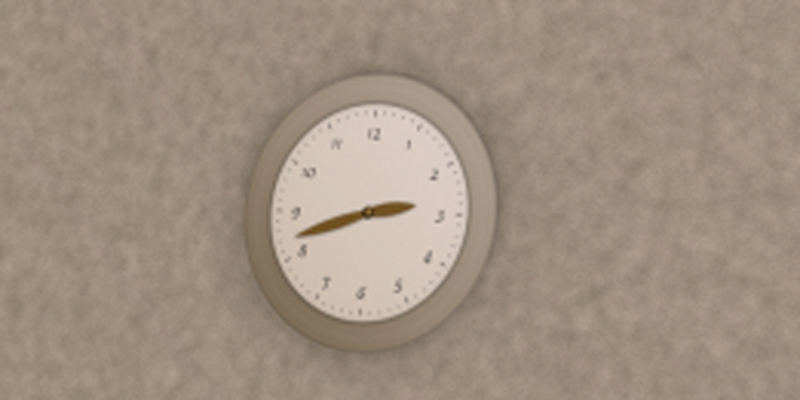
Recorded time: 2:42
